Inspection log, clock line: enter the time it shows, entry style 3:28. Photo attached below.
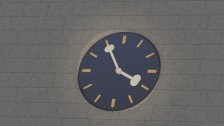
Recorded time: 3:55
